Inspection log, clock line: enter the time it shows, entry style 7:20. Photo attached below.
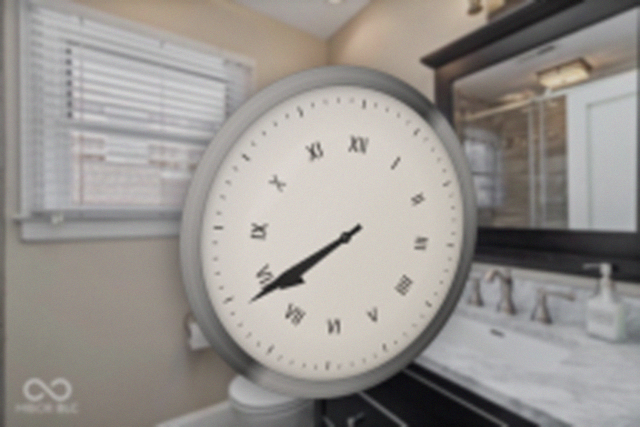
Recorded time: 7:39
